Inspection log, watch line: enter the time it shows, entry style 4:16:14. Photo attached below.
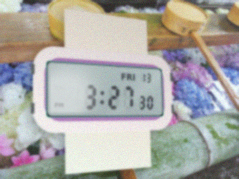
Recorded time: 3:27:30
